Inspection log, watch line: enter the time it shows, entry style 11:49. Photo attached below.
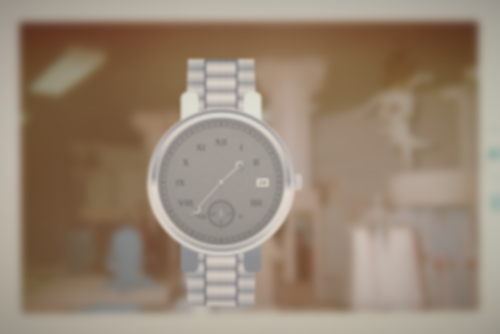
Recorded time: 1:37
